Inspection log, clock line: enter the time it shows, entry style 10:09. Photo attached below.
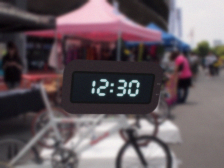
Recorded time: 12:30
